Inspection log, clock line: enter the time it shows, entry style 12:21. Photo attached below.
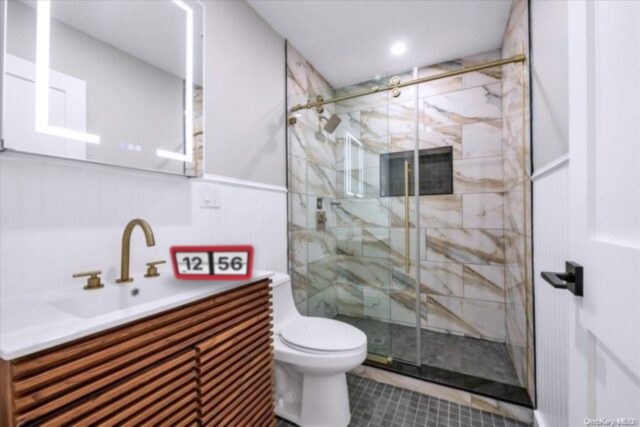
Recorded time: 12:56
